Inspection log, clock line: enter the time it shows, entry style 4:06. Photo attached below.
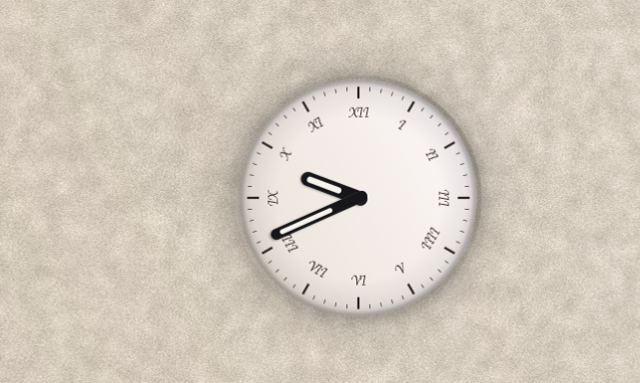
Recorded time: 9:41
